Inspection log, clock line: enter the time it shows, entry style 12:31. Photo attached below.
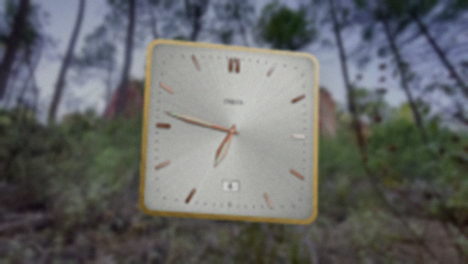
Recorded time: 6:47
